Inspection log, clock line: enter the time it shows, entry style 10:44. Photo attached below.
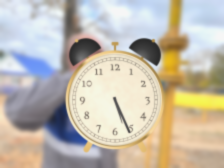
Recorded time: 5:26
